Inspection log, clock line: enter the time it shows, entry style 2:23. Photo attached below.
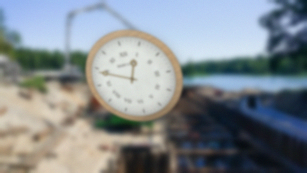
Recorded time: 12:49
